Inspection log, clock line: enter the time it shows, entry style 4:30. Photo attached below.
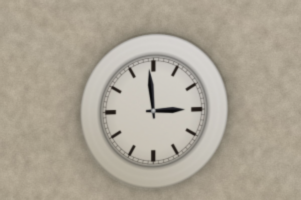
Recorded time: 2:59
